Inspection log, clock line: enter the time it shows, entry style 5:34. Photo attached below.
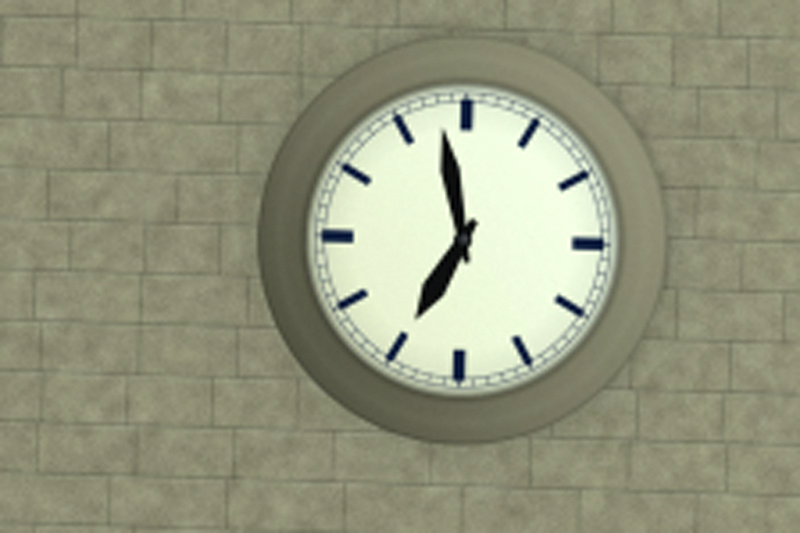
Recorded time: 6:58
